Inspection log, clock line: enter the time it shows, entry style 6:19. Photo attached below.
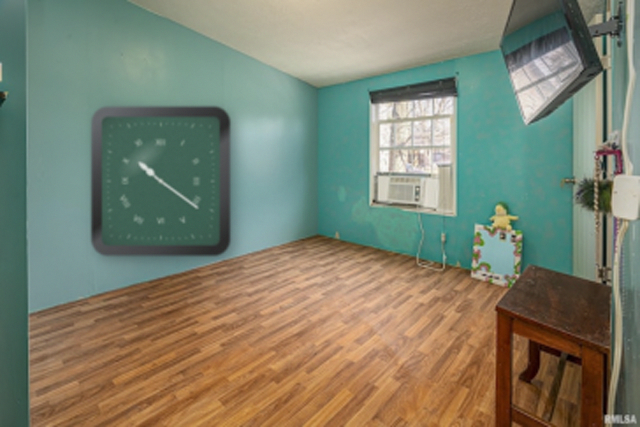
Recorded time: 10:21
